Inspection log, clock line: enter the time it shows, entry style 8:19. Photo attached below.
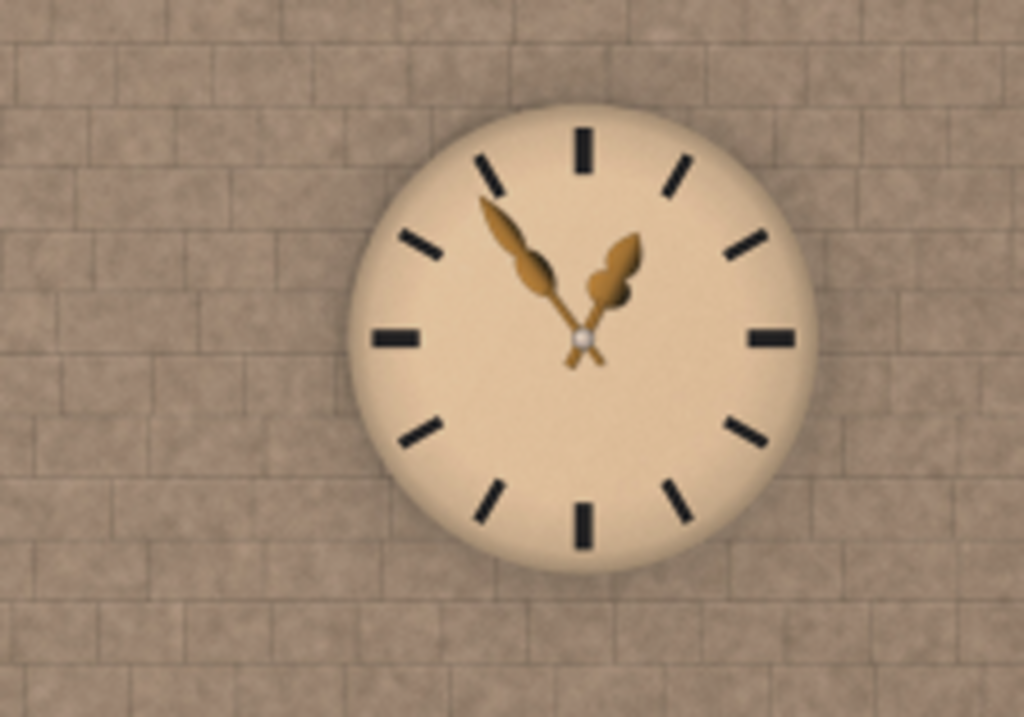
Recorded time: 12:54
